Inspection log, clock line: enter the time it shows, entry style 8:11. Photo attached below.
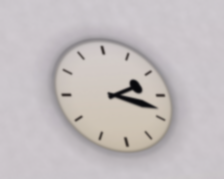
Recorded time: 2:18
